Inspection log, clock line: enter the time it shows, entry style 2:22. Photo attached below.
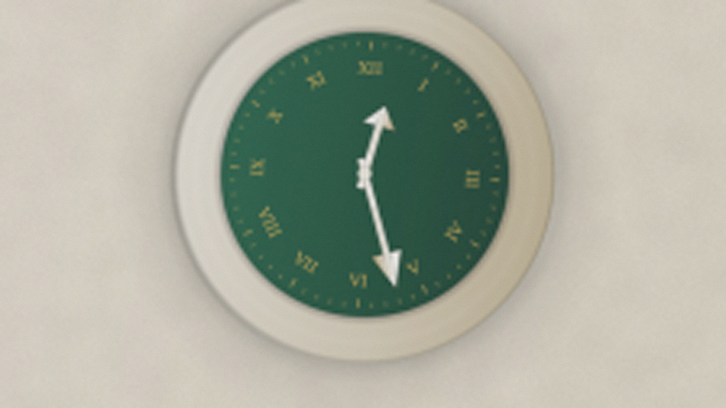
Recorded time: 12:27
